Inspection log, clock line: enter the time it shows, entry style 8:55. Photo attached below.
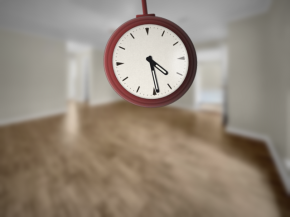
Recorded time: 4:29
